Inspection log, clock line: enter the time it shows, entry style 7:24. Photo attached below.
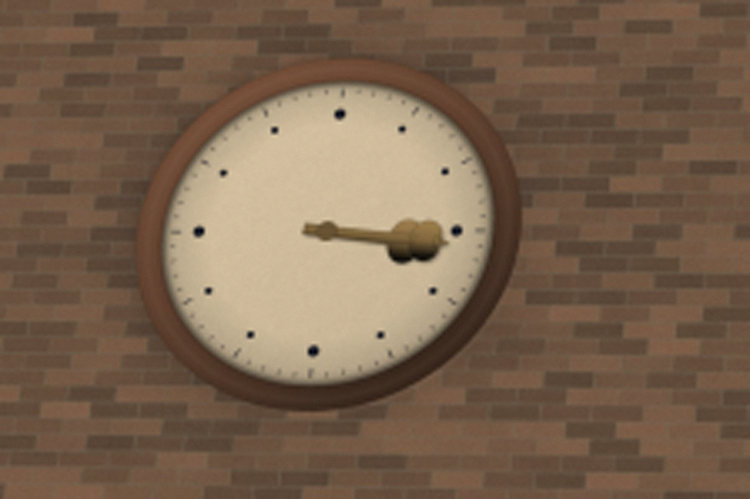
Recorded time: 3:16
